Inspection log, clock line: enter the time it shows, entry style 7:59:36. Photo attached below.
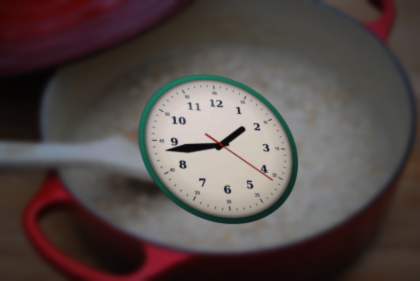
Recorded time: 1:43:21
